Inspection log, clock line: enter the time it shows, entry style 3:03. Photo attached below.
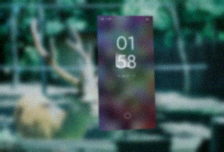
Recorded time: 1:58
